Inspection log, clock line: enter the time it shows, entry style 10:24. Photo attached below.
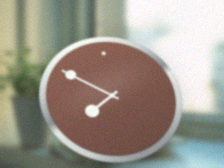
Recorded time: 7:51
